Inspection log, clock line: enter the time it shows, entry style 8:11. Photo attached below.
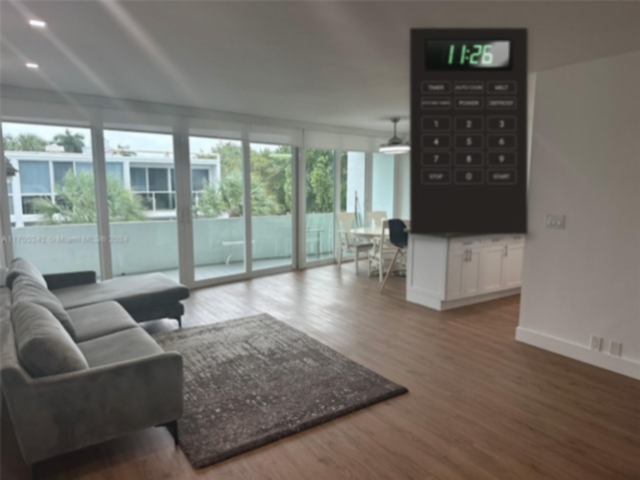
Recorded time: 11:26
